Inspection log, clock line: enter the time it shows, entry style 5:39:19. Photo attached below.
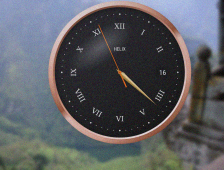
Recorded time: 4:21:56
